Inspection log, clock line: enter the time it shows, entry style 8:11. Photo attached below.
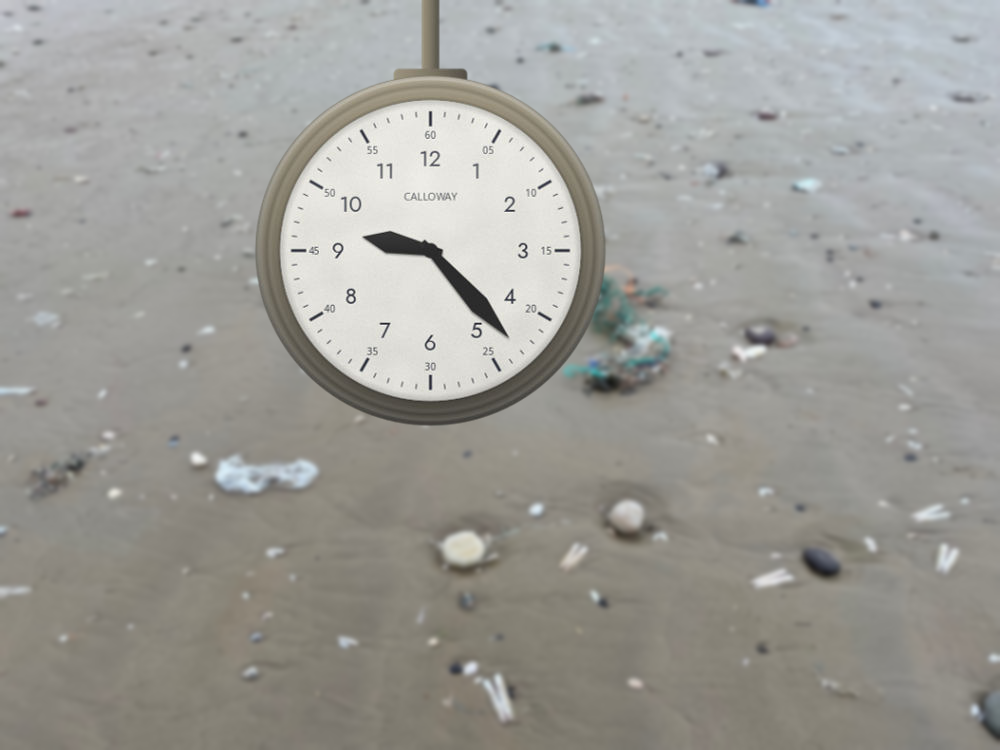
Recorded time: 9:23
